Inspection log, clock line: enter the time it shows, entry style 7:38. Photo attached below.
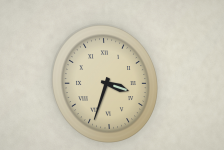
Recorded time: 3:34
